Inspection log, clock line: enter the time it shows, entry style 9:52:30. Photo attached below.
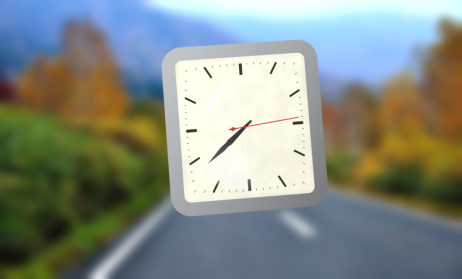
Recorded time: 7:38:14
